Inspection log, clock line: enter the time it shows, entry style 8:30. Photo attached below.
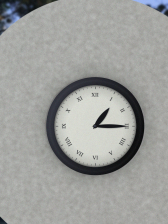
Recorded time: 1:15
